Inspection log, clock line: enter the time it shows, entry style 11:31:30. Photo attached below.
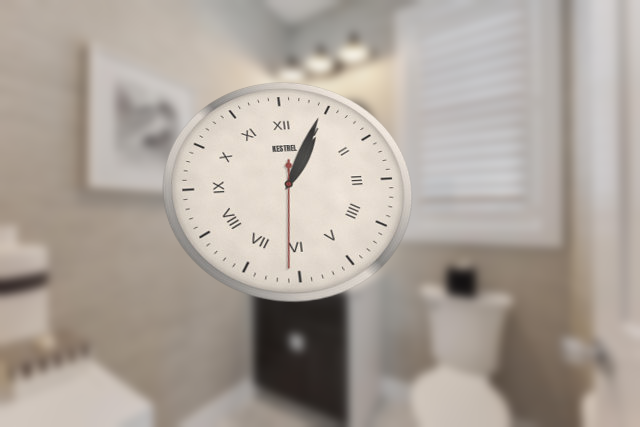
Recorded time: 1:04:31
